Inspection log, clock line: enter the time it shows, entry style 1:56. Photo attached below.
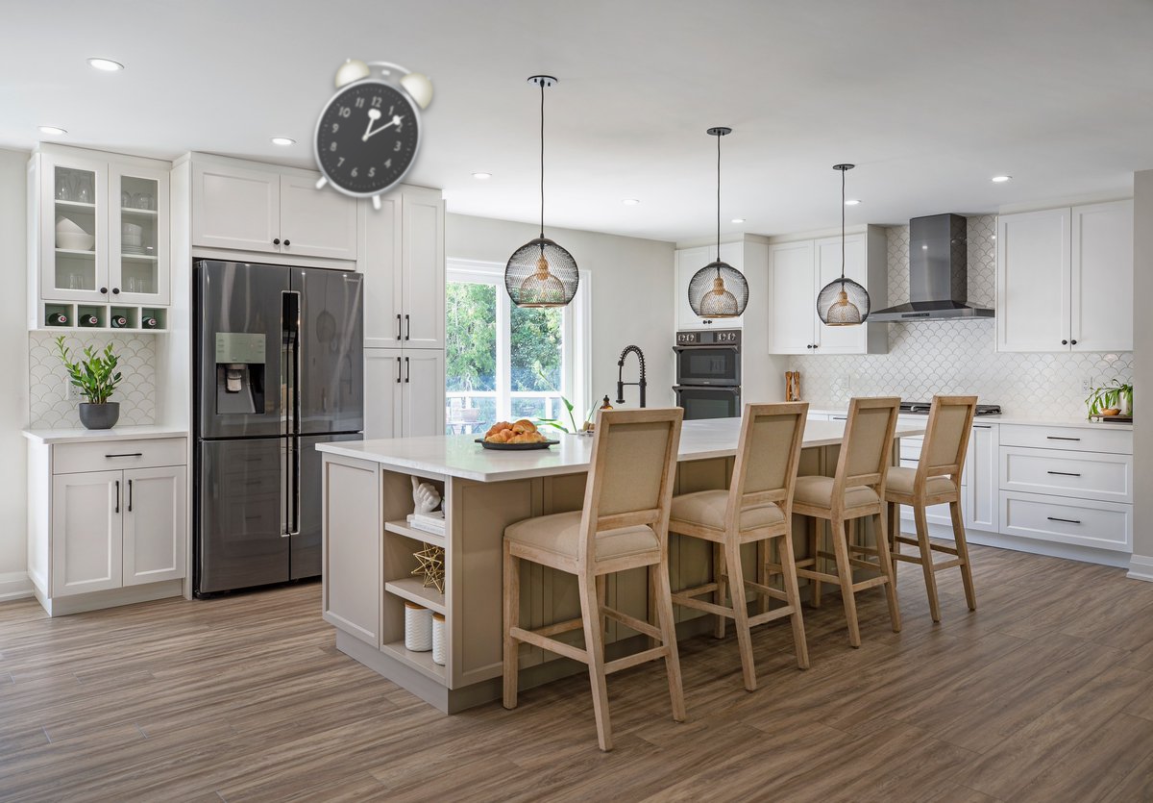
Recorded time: 12:08
